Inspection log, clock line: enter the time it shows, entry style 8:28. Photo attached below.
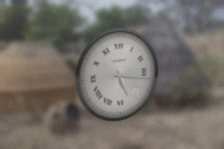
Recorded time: 5:17
